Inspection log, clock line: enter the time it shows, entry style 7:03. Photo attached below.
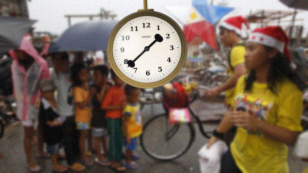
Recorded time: 1:38
